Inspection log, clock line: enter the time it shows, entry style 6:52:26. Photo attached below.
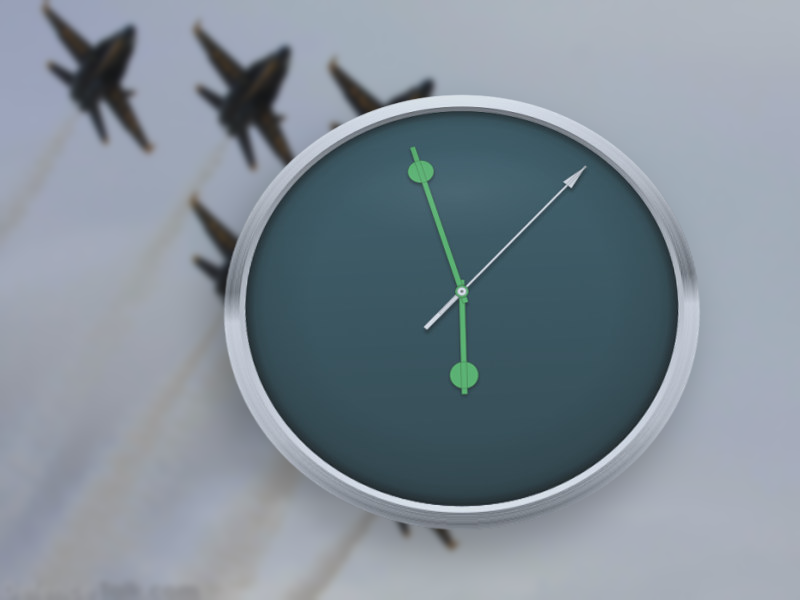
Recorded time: 5:57:07
